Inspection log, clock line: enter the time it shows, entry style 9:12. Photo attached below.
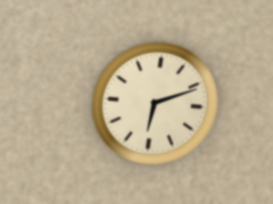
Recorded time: 6:11
